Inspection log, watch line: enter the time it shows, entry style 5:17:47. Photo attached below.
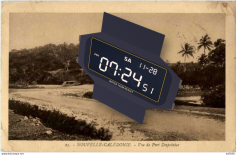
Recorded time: 7:24:51
